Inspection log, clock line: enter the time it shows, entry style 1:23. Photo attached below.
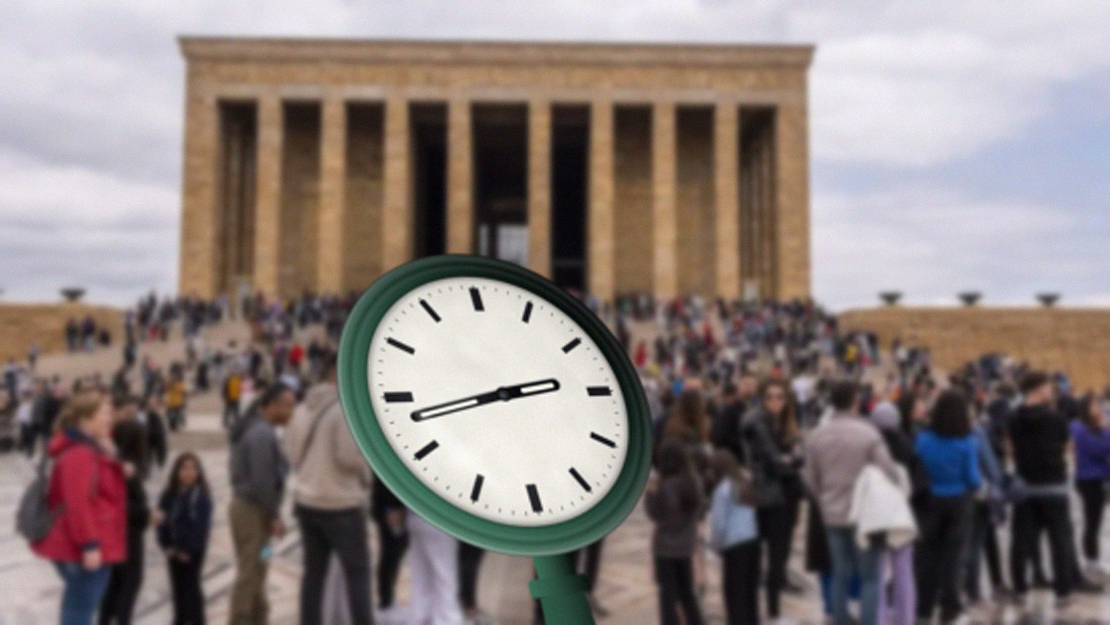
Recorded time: 2:43
